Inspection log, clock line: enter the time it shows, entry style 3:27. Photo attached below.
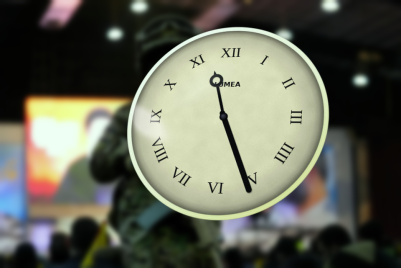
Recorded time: 11:26
